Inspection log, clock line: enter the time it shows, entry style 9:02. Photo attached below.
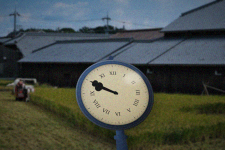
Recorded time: 9:50
